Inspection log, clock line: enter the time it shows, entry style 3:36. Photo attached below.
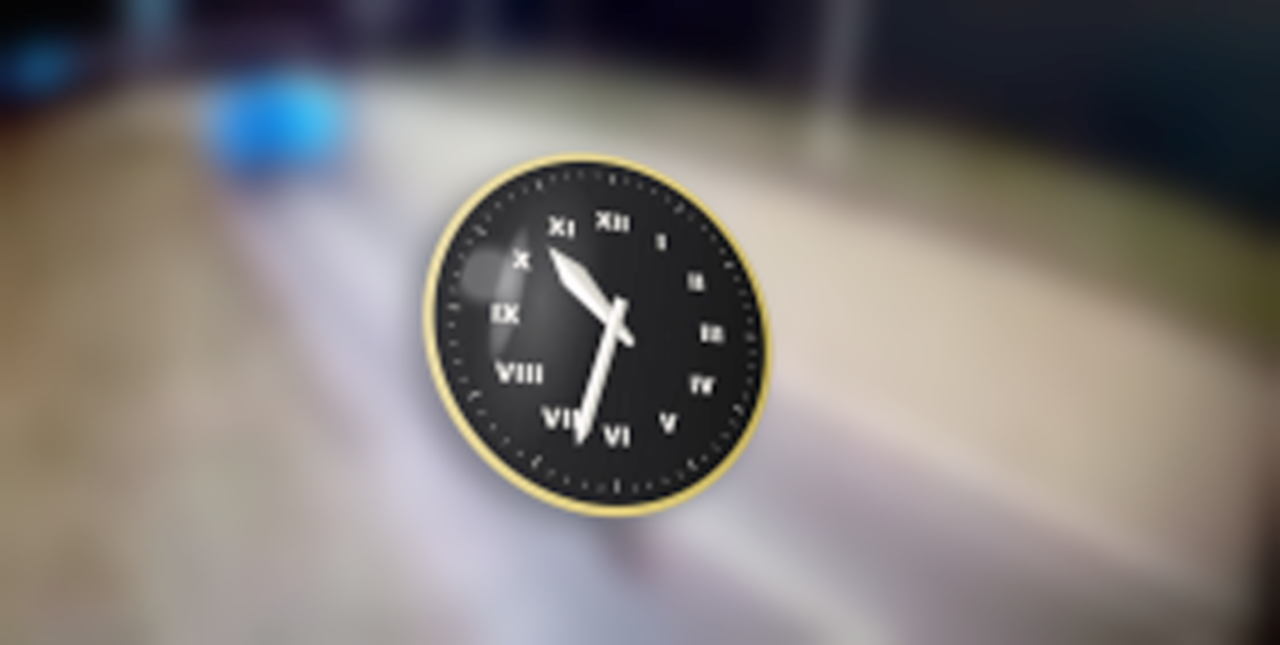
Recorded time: 10:33
